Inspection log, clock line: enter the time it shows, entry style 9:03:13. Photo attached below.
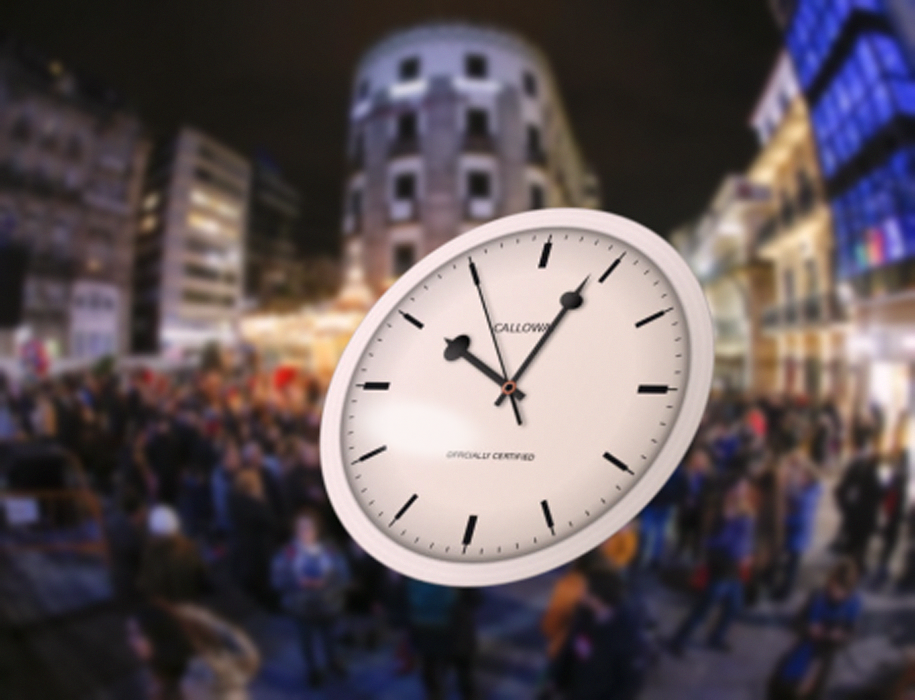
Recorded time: 10:03:55
